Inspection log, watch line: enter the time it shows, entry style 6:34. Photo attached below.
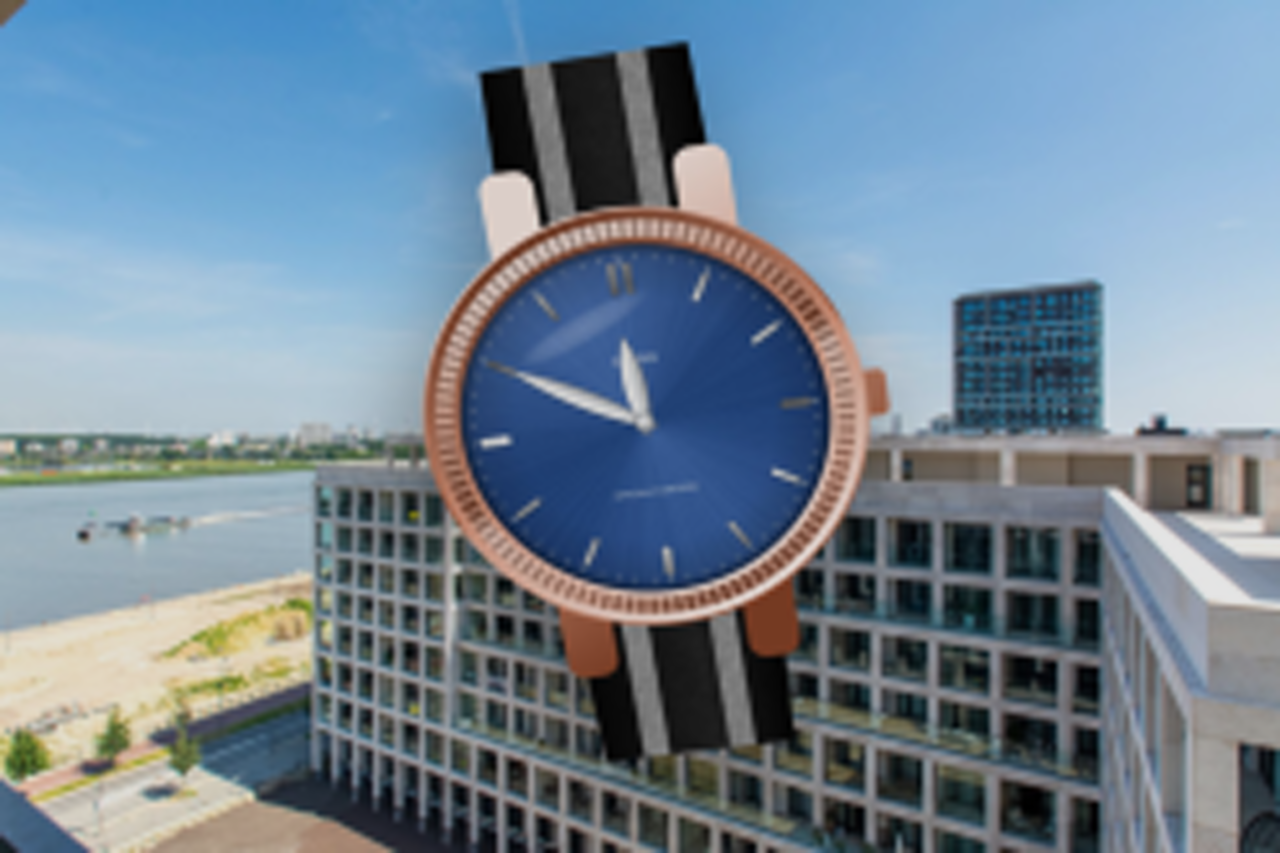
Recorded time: 11:50
